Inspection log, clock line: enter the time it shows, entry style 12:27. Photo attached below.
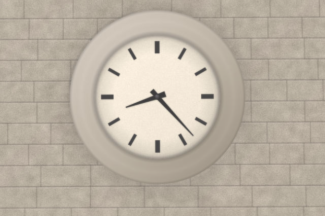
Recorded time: 8:23
